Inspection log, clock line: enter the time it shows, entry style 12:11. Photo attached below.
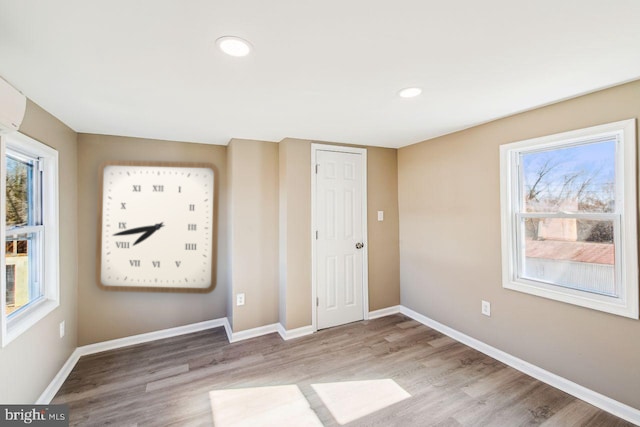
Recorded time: 7:43
